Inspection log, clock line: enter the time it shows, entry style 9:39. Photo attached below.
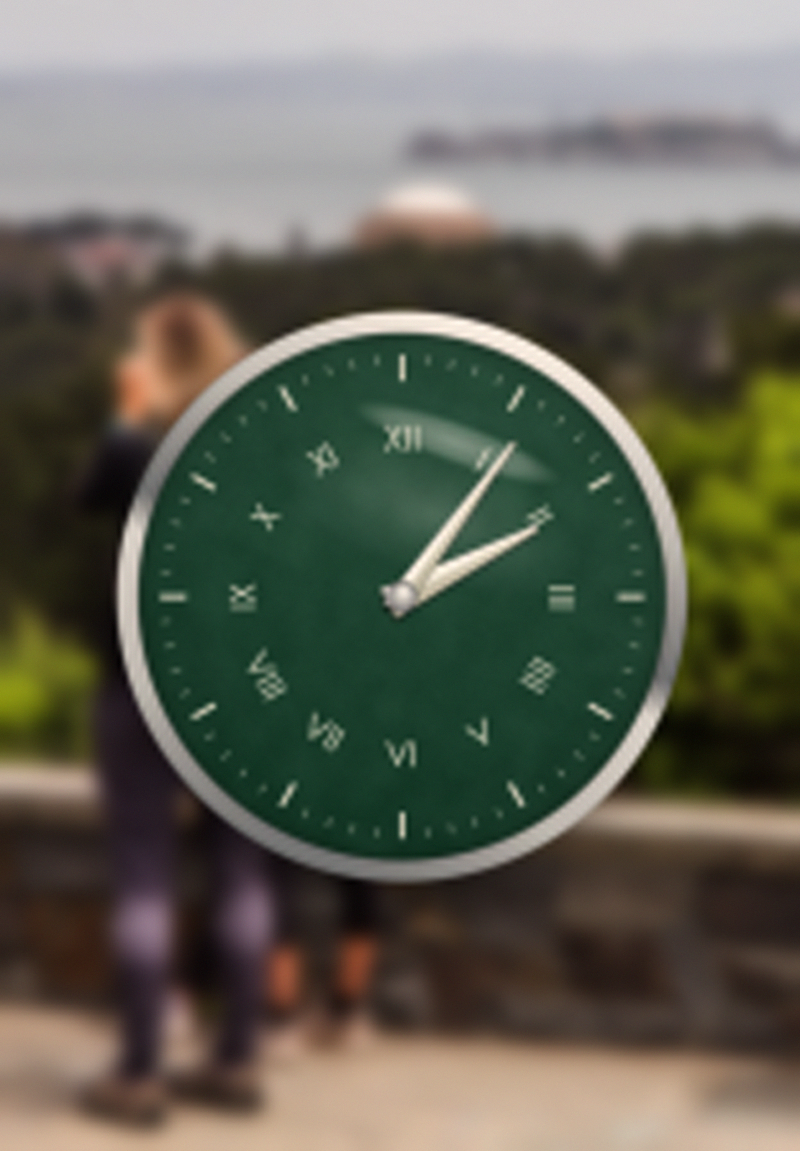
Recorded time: 2:06
